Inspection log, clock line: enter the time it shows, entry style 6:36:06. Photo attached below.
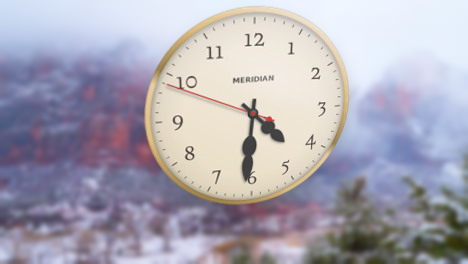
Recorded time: 4:30:49
